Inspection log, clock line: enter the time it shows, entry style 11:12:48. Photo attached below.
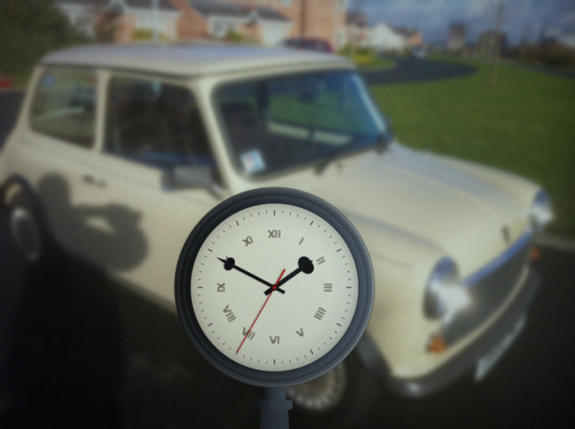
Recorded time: 1:49:35
